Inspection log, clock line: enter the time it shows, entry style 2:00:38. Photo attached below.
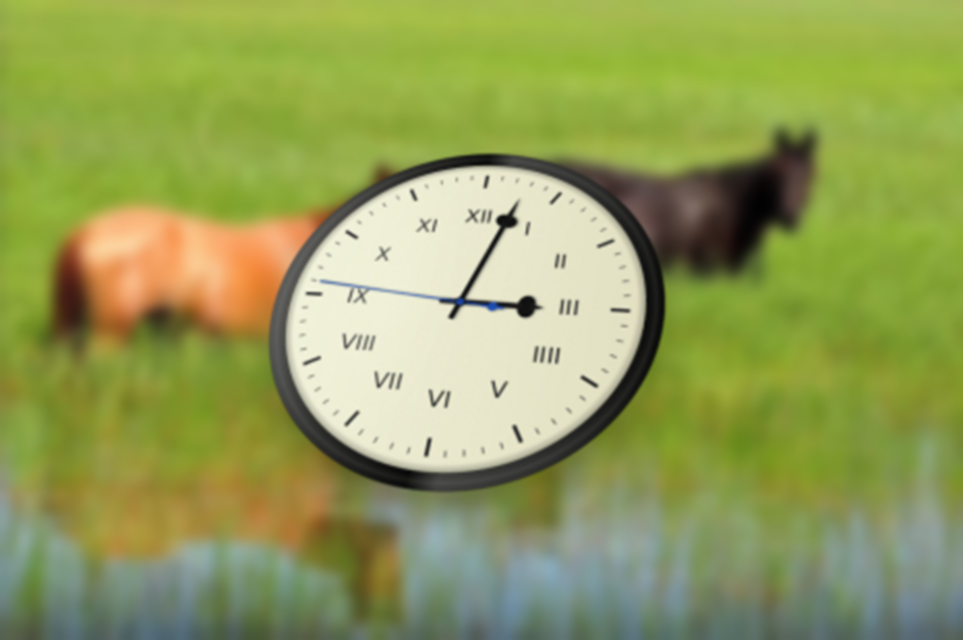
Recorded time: 3:02:46
